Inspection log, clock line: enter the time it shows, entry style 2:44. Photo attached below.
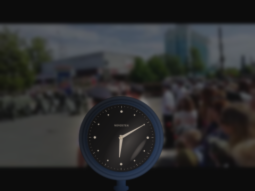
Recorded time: 6:10
